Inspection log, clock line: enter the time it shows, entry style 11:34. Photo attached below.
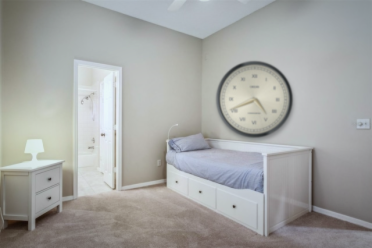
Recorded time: 4:41
